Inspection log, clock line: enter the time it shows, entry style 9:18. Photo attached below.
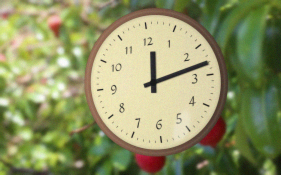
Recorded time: 12:13
